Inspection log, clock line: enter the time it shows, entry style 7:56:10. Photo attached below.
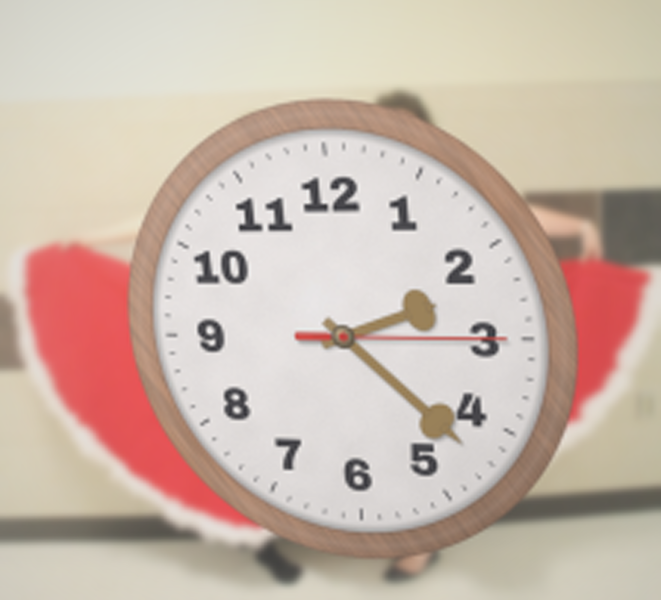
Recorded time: 2:22:15
